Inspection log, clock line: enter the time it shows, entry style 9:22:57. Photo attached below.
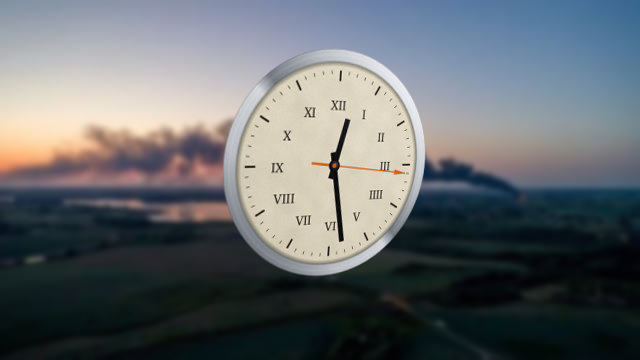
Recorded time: 12:28:16
